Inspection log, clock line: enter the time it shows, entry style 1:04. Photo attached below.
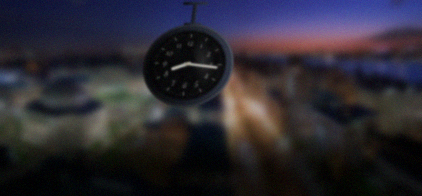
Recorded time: 8:16
